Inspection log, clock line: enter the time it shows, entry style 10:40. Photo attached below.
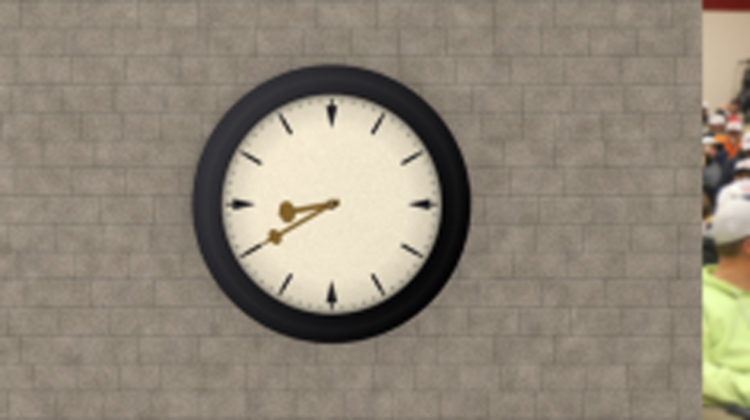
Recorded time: 8:40
